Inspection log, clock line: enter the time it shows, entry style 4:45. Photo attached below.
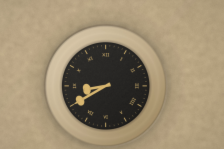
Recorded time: 8:40
